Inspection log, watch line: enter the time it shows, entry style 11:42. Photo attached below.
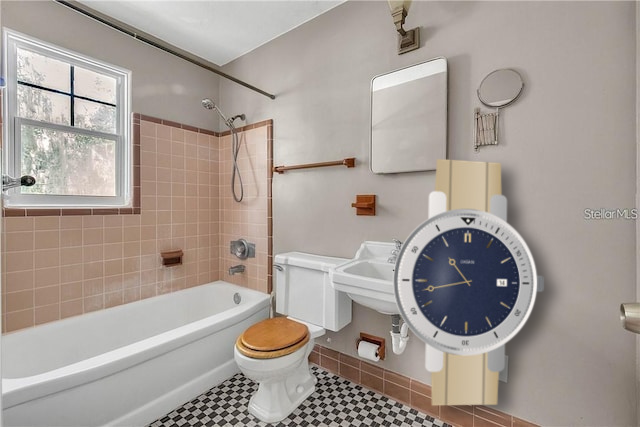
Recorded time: 10:43
